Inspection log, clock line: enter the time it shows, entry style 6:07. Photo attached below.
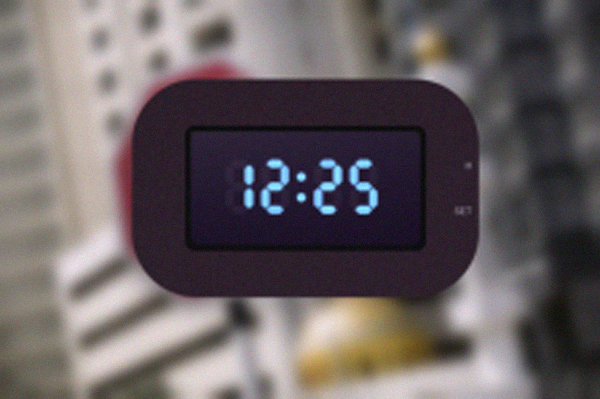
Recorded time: 12:25
